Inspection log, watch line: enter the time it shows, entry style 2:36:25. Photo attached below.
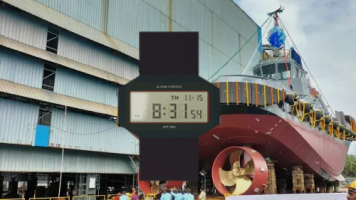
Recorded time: 8:31:54
